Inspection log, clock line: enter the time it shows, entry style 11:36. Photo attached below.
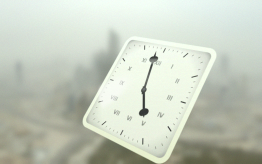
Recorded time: 4:58
